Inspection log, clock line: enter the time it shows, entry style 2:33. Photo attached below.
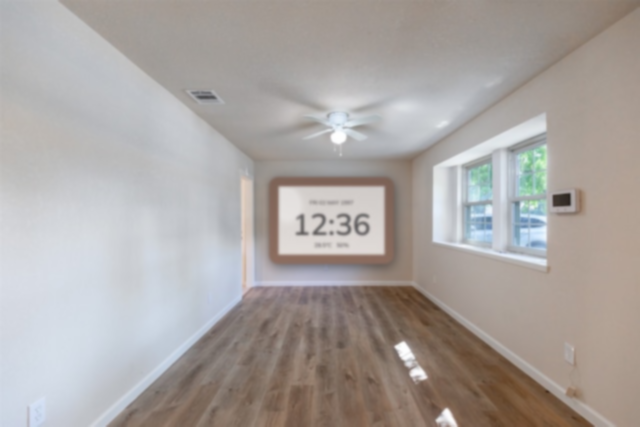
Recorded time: 12:36
